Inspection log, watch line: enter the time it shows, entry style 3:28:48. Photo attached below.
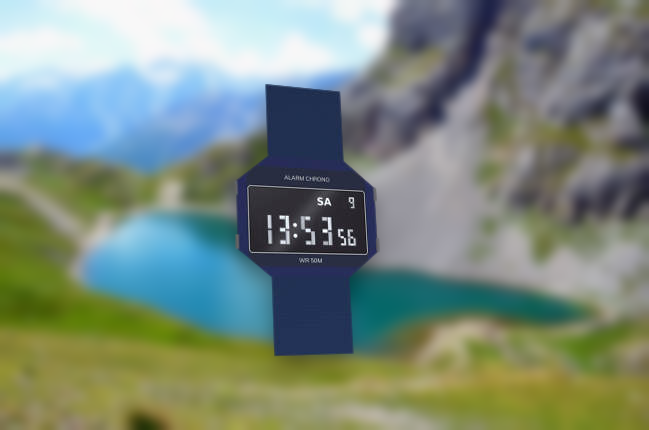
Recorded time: 13:53:56
